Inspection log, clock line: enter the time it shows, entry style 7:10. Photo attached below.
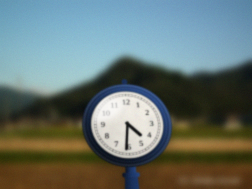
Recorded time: 4:31
